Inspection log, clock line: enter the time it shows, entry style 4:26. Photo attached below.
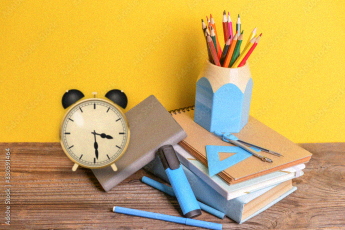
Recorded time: 3:29
